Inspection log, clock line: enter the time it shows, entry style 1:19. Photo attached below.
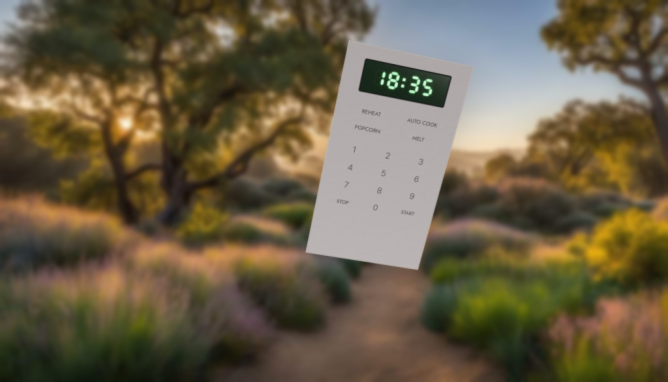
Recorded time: 18:35
